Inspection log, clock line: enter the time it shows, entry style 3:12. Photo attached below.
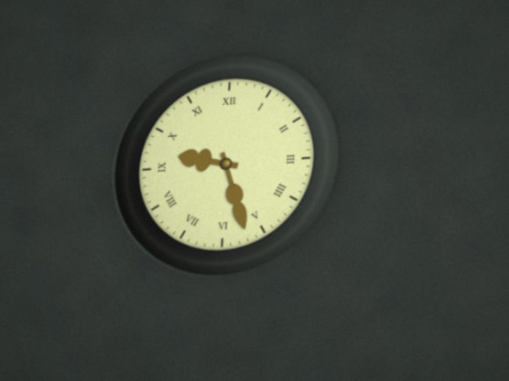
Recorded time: 9:27
